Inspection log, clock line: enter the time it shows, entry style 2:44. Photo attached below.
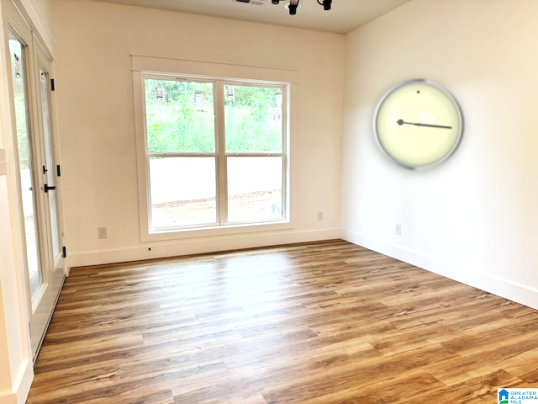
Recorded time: 9:16
